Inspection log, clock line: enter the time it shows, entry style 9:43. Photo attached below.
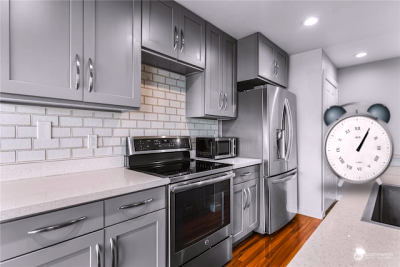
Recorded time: 1:05
